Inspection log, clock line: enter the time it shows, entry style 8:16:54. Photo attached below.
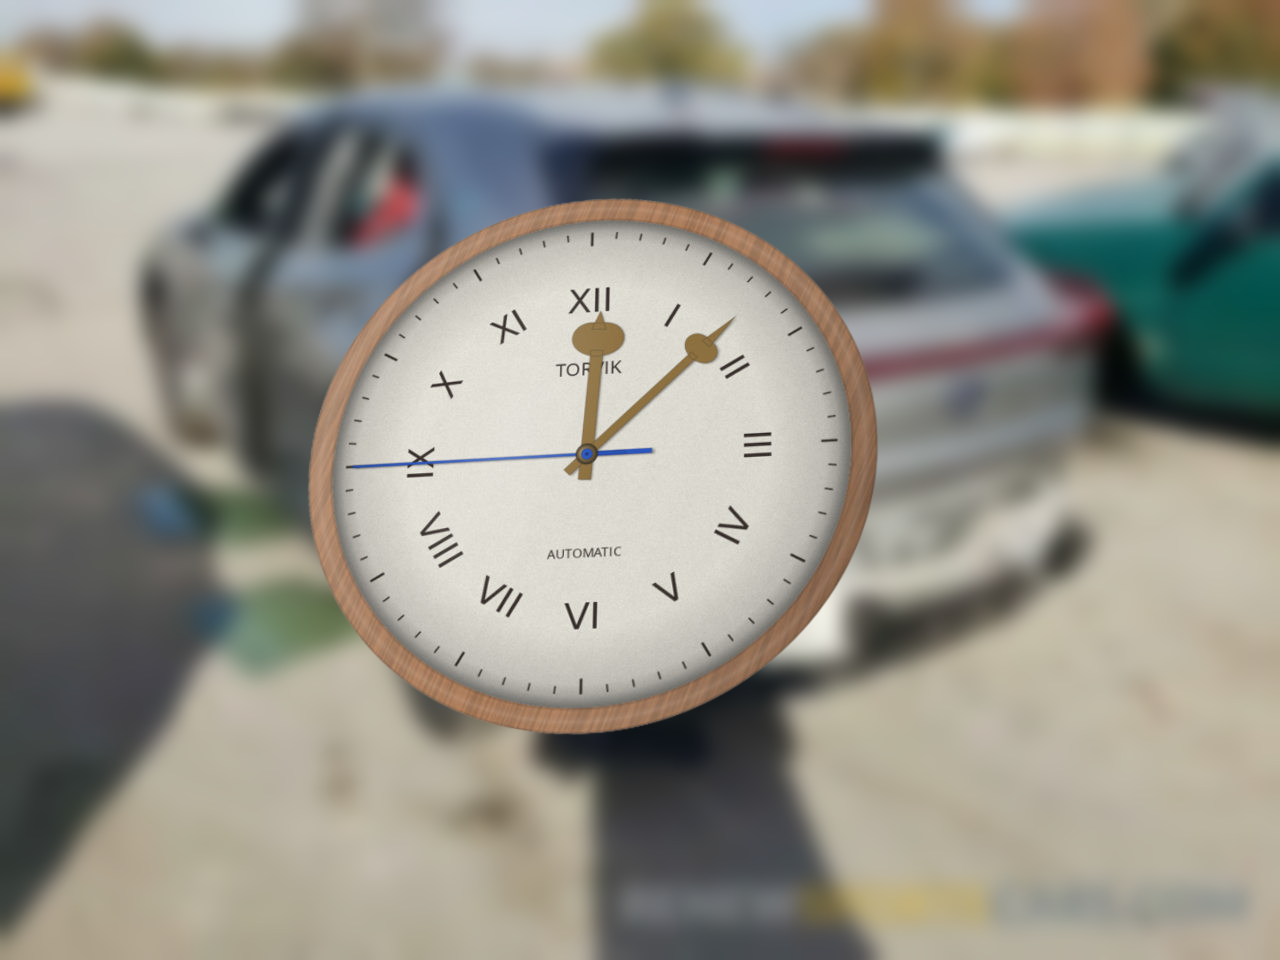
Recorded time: 12:07:45
